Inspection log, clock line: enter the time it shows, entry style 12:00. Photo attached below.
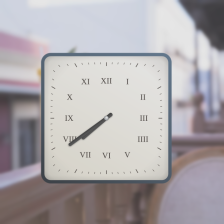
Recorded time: 7:39
